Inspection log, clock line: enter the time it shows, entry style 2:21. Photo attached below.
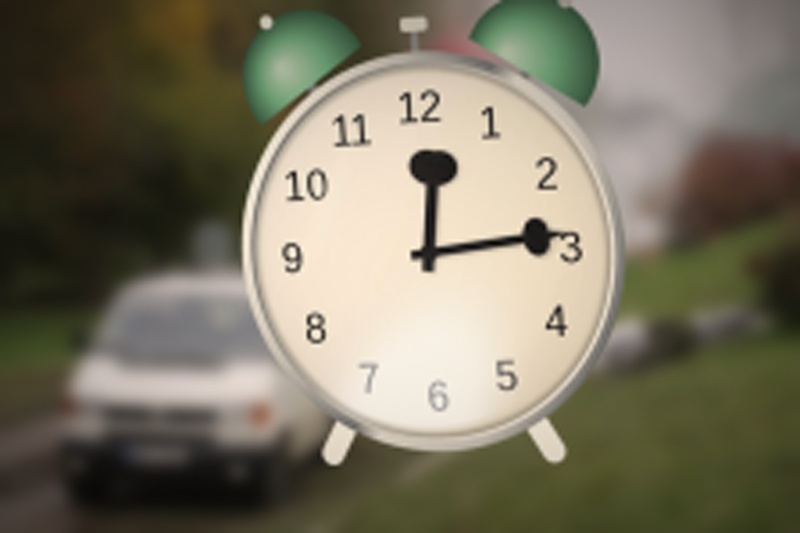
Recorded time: 12:14
